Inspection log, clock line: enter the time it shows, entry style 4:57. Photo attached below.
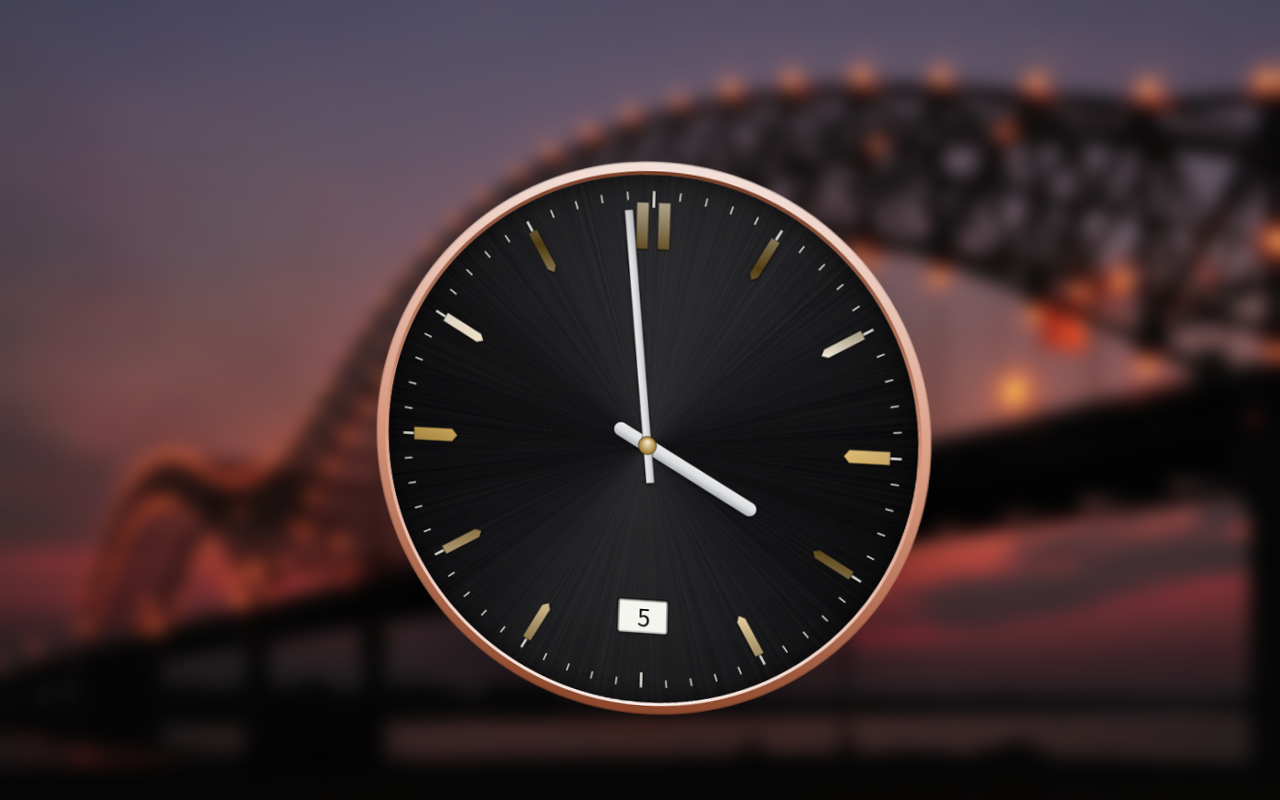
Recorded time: 3:59
